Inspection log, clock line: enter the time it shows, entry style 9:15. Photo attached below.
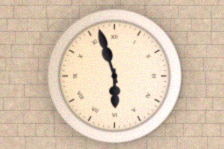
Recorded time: 5:57
